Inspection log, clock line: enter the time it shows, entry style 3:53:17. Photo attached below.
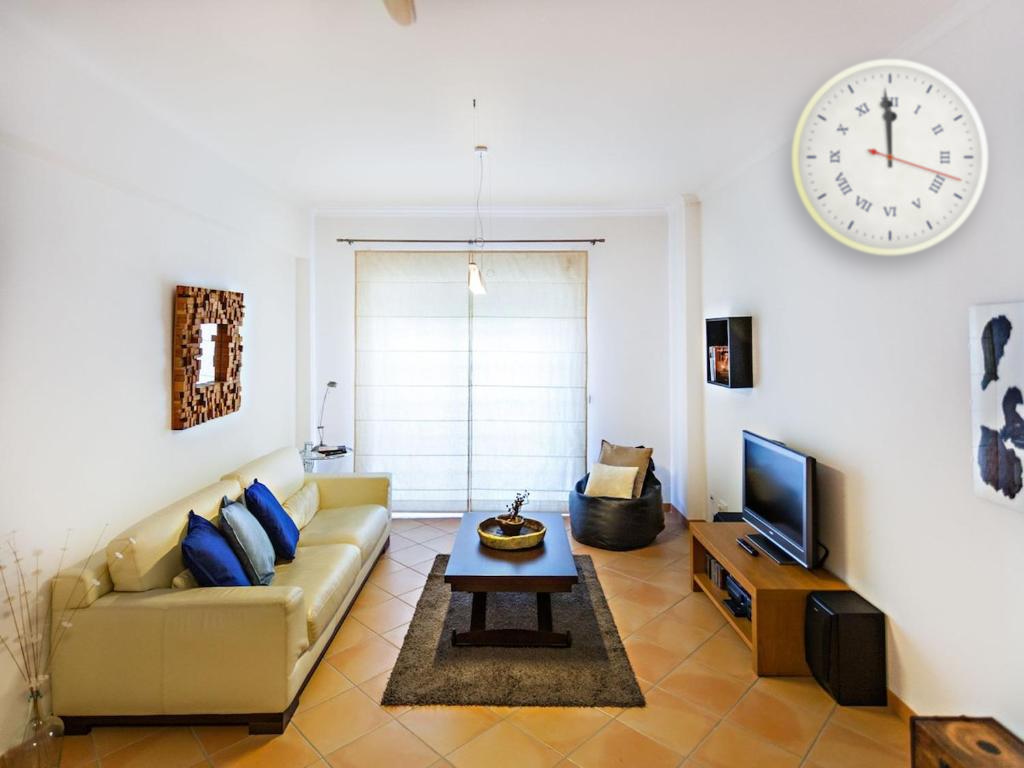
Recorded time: 11:59:18
